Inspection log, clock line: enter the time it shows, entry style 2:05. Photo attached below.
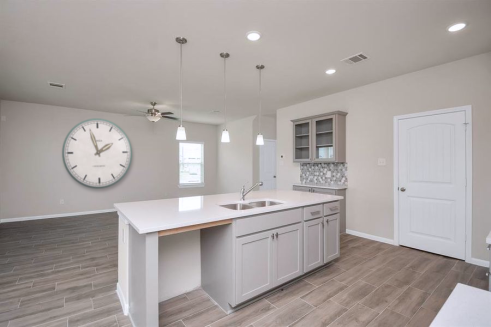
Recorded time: 1:57
